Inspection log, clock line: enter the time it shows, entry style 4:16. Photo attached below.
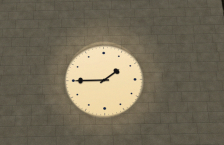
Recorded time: 1:45
